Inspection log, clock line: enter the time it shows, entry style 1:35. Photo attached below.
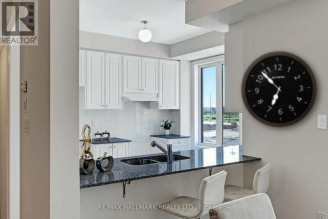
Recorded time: 6:53
